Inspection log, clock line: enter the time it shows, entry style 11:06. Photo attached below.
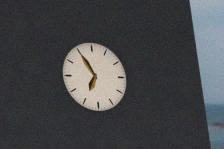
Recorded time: 6:55
